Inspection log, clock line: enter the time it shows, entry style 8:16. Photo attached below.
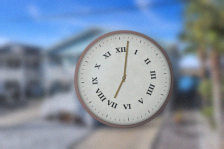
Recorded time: 7:02
